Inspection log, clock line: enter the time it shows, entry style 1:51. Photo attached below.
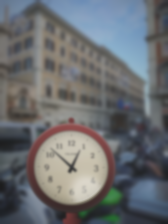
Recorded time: 12:52
